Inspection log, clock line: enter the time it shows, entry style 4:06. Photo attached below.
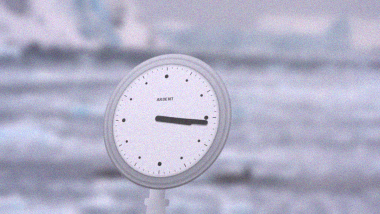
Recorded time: 3:16
